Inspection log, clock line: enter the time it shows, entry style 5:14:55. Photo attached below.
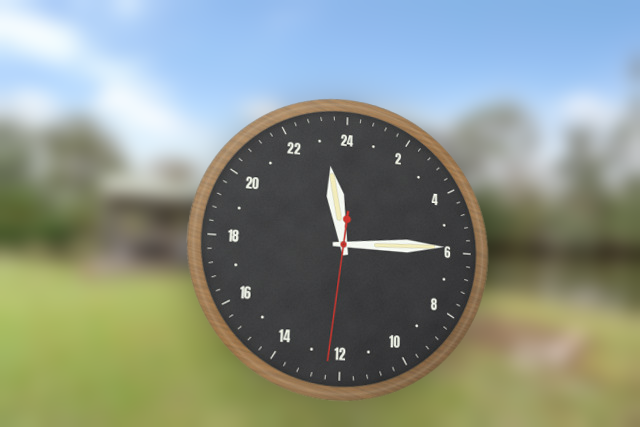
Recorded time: 23:14:31
